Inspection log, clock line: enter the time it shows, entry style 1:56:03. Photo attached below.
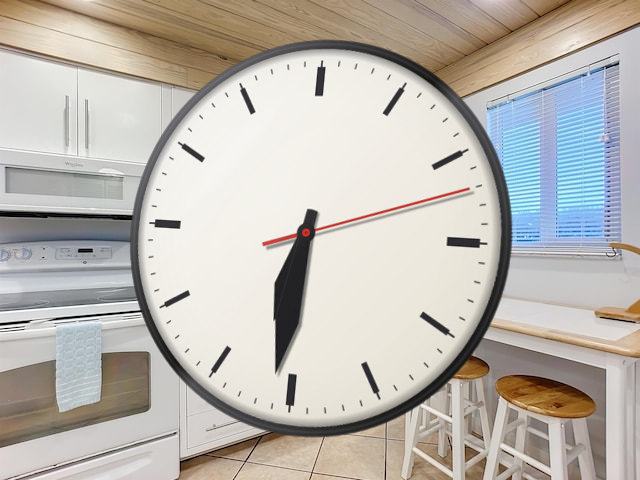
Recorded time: 6:31:12
